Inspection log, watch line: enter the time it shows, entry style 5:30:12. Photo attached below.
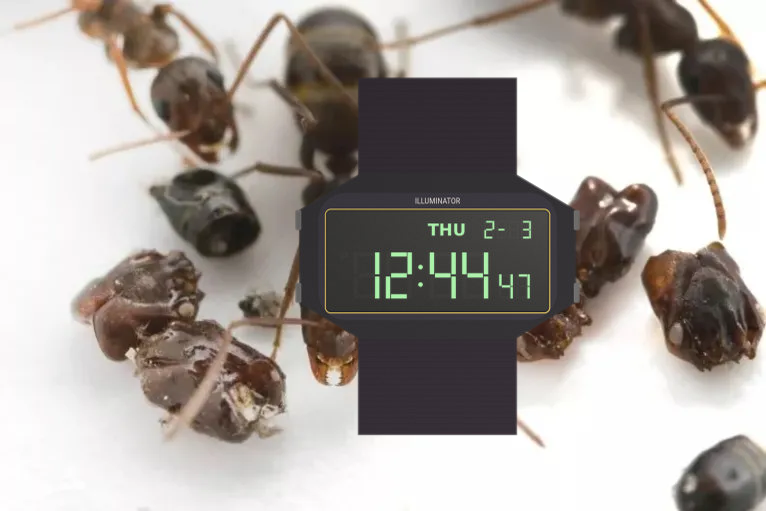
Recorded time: 12:44:47
